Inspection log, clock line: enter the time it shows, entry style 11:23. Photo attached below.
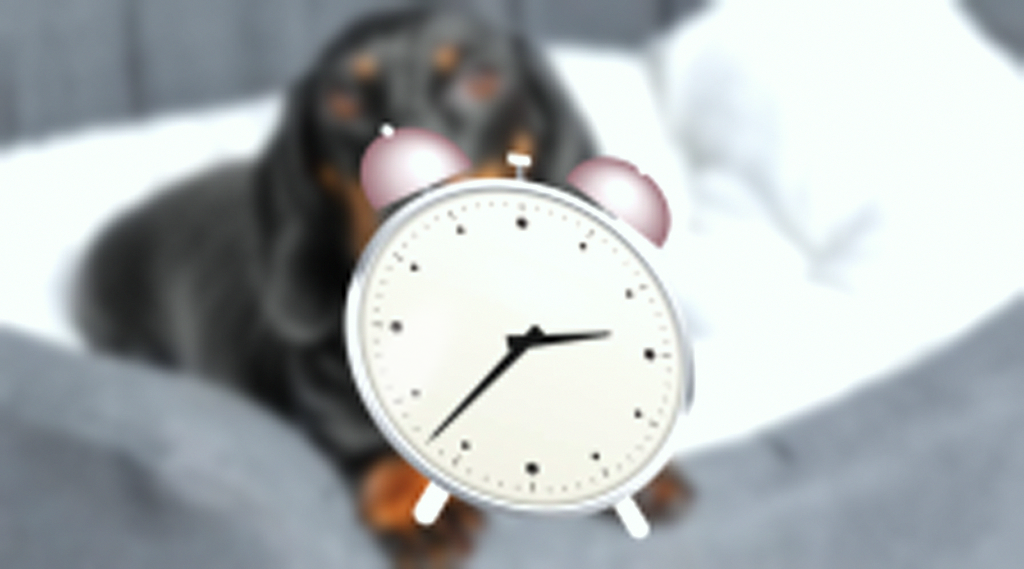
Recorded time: 2:37
